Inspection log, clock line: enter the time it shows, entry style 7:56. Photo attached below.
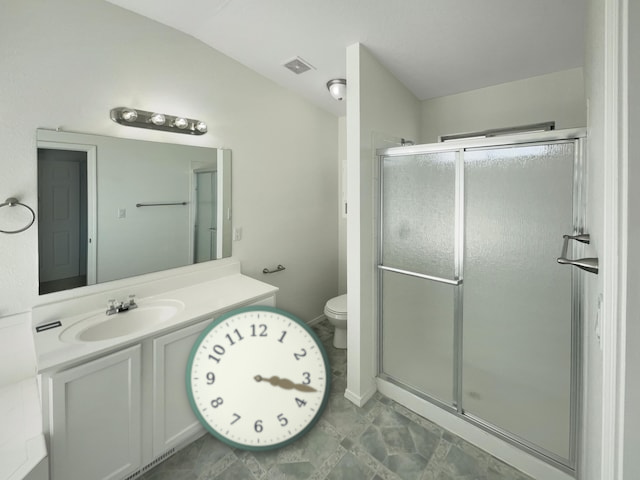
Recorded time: 3:17
